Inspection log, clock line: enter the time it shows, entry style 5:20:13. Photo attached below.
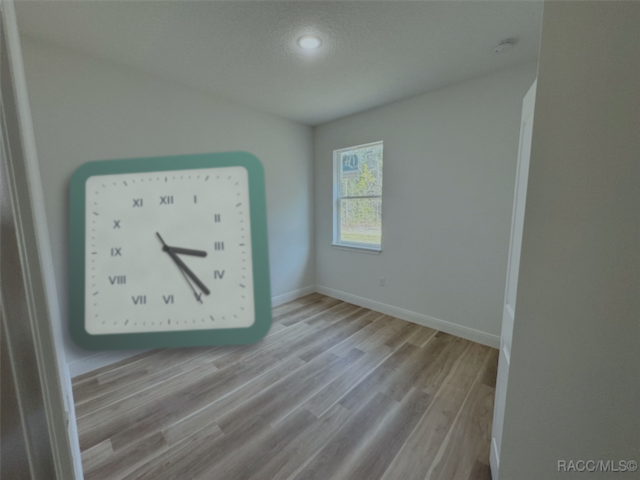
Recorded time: 3:23:25
